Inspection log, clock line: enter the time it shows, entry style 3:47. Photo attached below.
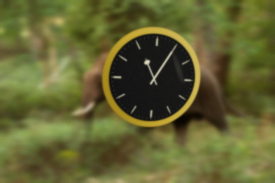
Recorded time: 11:05
